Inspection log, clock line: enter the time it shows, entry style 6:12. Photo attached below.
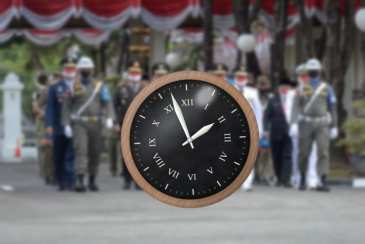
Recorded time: 1:57
